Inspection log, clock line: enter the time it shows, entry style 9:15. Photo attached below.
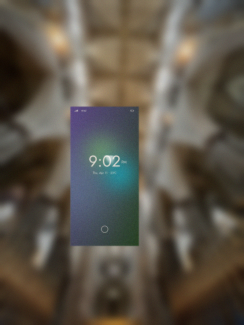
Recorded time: 9:02
